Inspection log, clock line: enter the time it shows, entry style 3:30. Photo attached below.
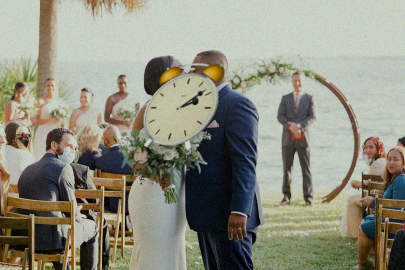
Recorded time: 2:08
